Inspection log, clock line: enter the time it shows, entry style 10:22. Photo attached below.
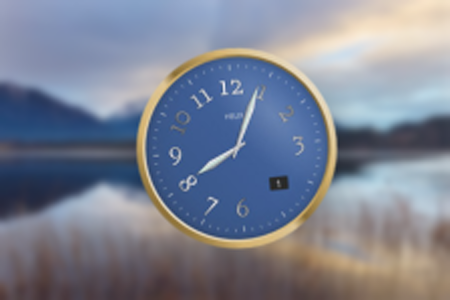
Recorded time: 8:04
